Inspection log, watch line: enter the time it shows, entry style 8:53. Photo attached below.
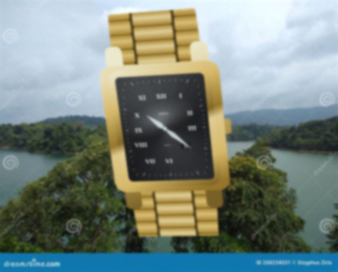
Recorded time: 10:22
